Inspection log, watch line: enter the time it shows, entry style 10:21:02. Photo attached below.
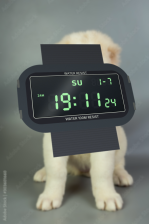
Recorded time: 19:11:24
